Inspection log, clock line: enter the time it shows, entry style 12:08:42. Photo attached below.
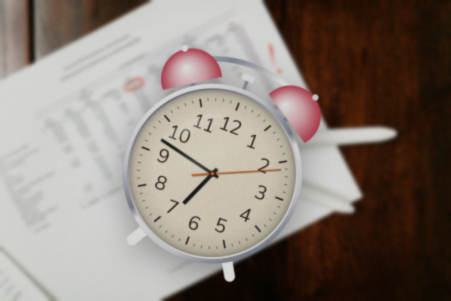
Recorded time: 6:47:11
